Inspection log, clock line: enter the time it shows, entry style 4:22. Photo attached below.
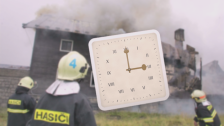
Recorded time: 3:00
